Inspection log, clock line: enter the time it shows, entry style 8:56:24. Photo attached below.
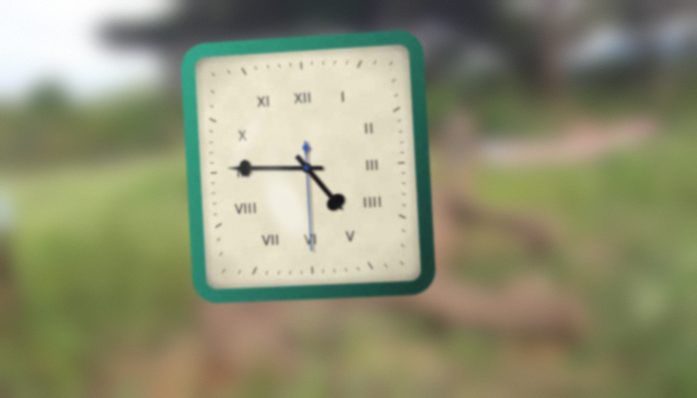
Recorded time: 4:45:30
